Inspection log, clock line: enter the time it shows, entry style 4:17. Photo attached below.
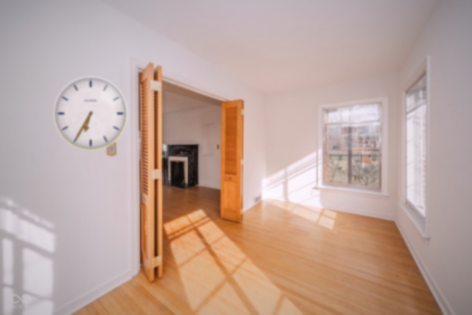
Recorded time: 6:35
